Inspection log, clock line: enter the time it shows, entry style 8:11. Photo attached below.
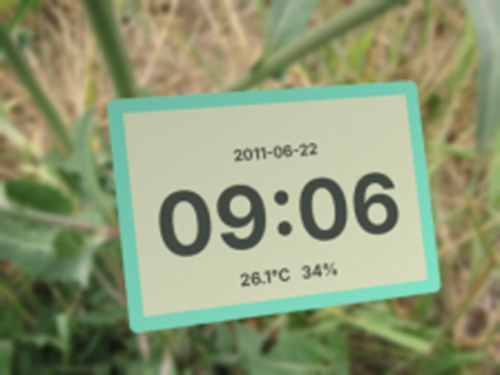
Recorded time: 9:06
